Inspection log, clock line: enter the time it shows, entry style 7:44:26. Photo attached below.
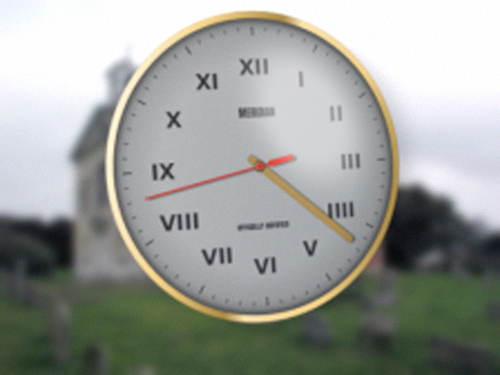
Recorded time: 4:21:43
